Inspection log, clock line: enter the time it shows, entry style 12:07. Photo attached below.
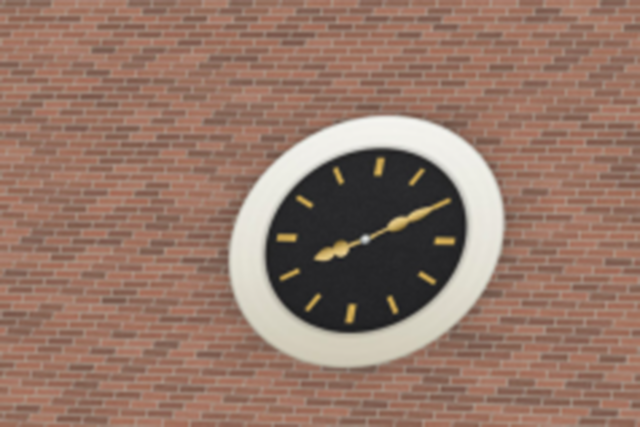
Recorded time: 8:10
